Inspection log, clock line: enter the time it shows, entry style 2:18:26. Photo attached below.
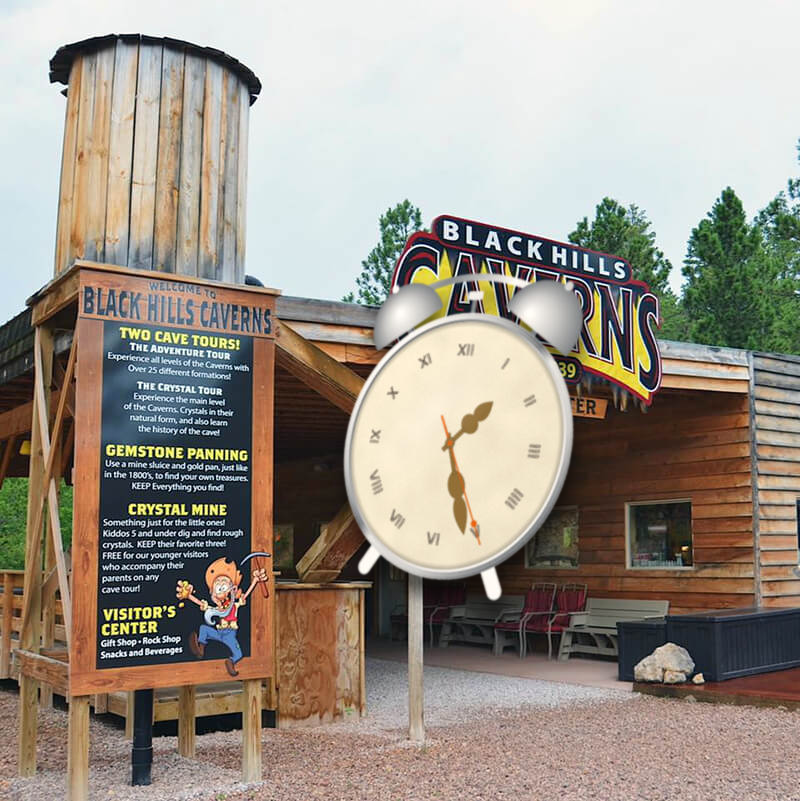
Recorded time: 1:26:25
